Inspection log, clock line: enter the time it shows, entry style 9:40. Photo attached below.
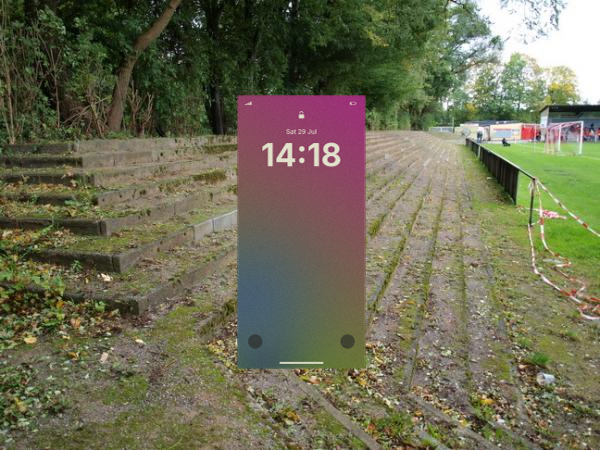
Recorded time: 14:18
